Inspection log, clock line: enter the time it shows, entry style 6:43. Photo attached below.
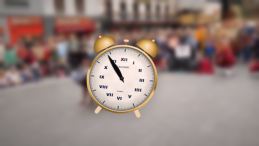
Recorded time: 10:54
